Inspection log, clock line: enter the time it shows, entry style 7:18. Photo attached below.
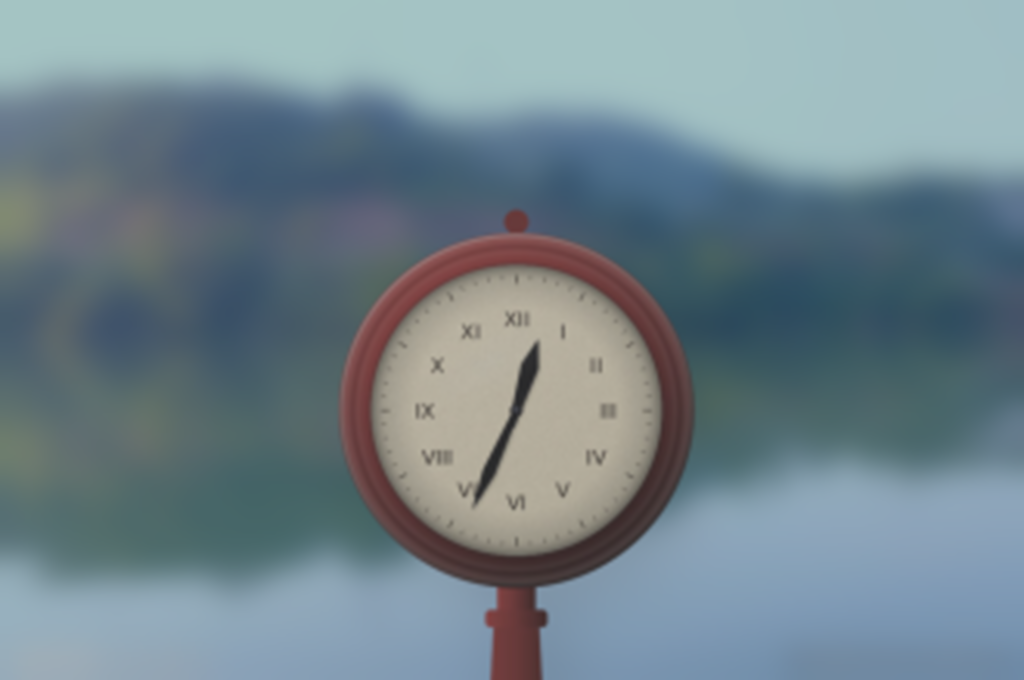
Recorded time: 12:34
